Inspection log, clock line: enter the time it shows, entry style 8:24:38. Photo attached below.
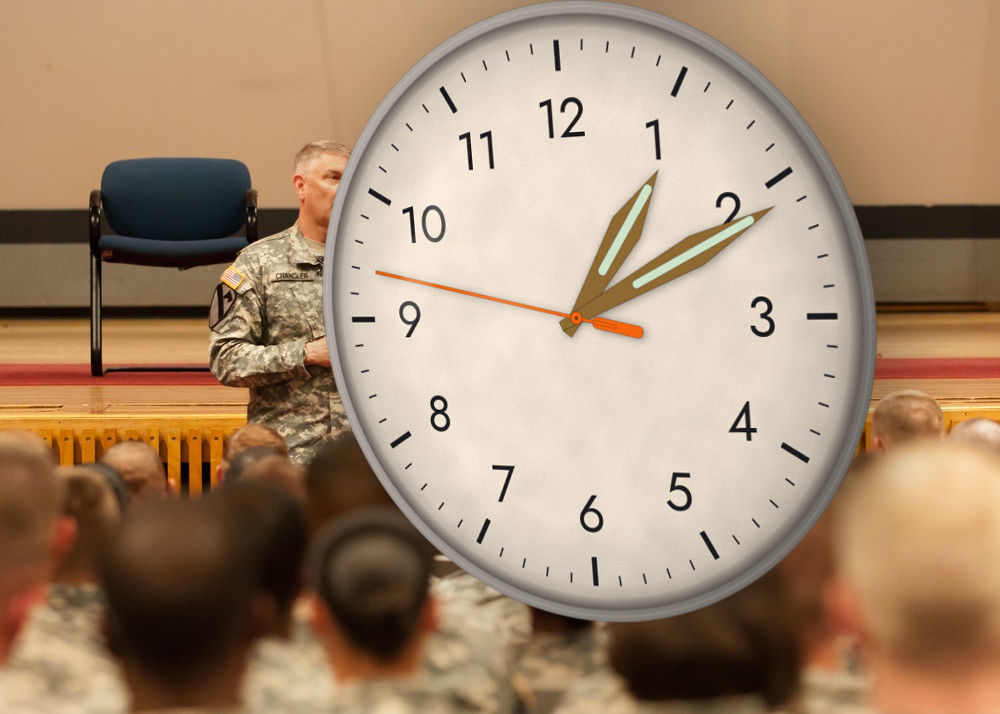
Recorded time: 1:10:47
